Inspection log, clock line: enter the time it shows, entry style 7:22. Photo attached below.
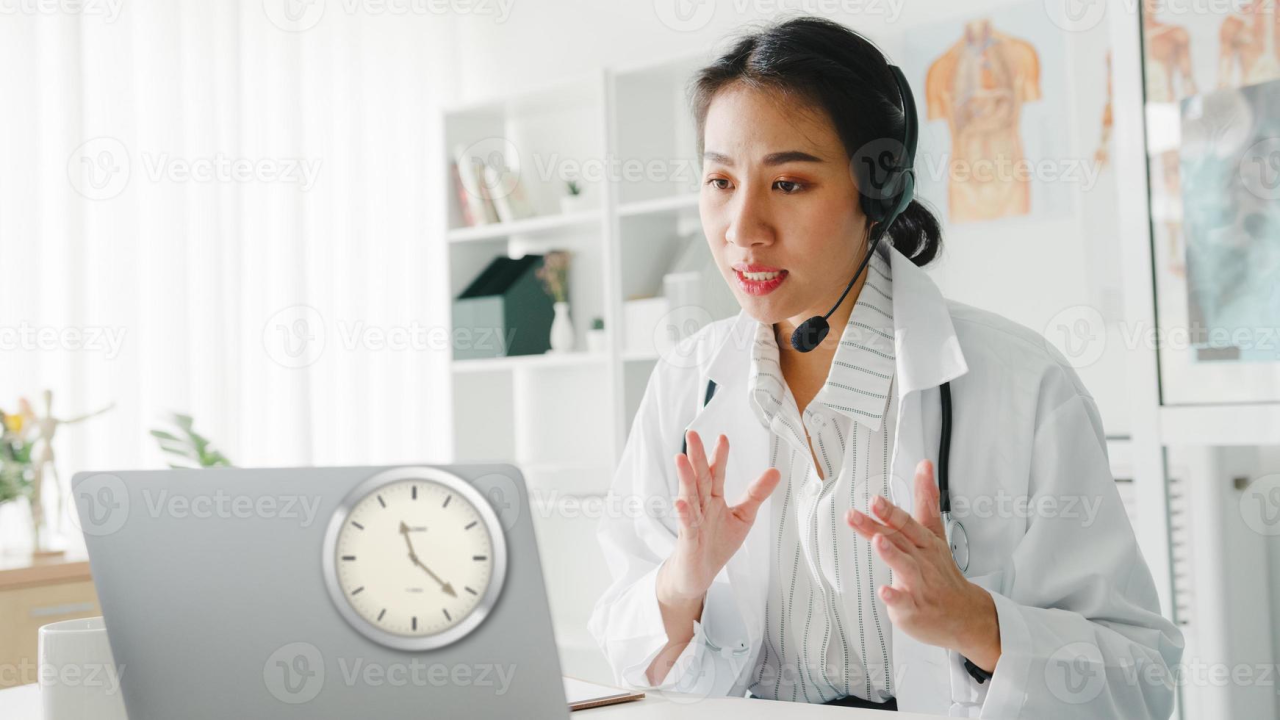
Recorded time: 11:22
